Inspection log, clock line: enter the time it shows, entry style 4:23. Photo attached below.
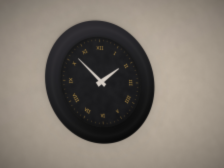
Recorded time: 1:52
